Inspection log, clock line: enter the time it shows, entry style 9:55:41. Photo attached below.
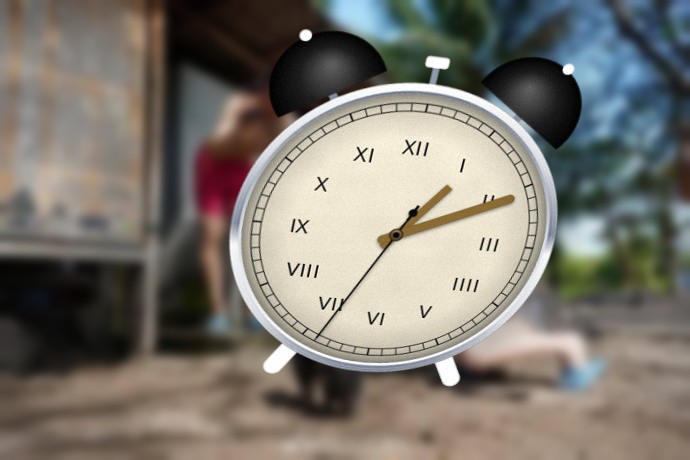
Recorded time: 1:10:34
